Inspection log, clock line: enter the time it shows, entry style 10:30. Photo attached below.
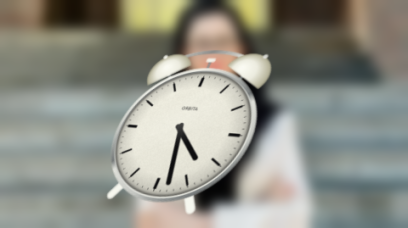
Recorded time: 4:28
